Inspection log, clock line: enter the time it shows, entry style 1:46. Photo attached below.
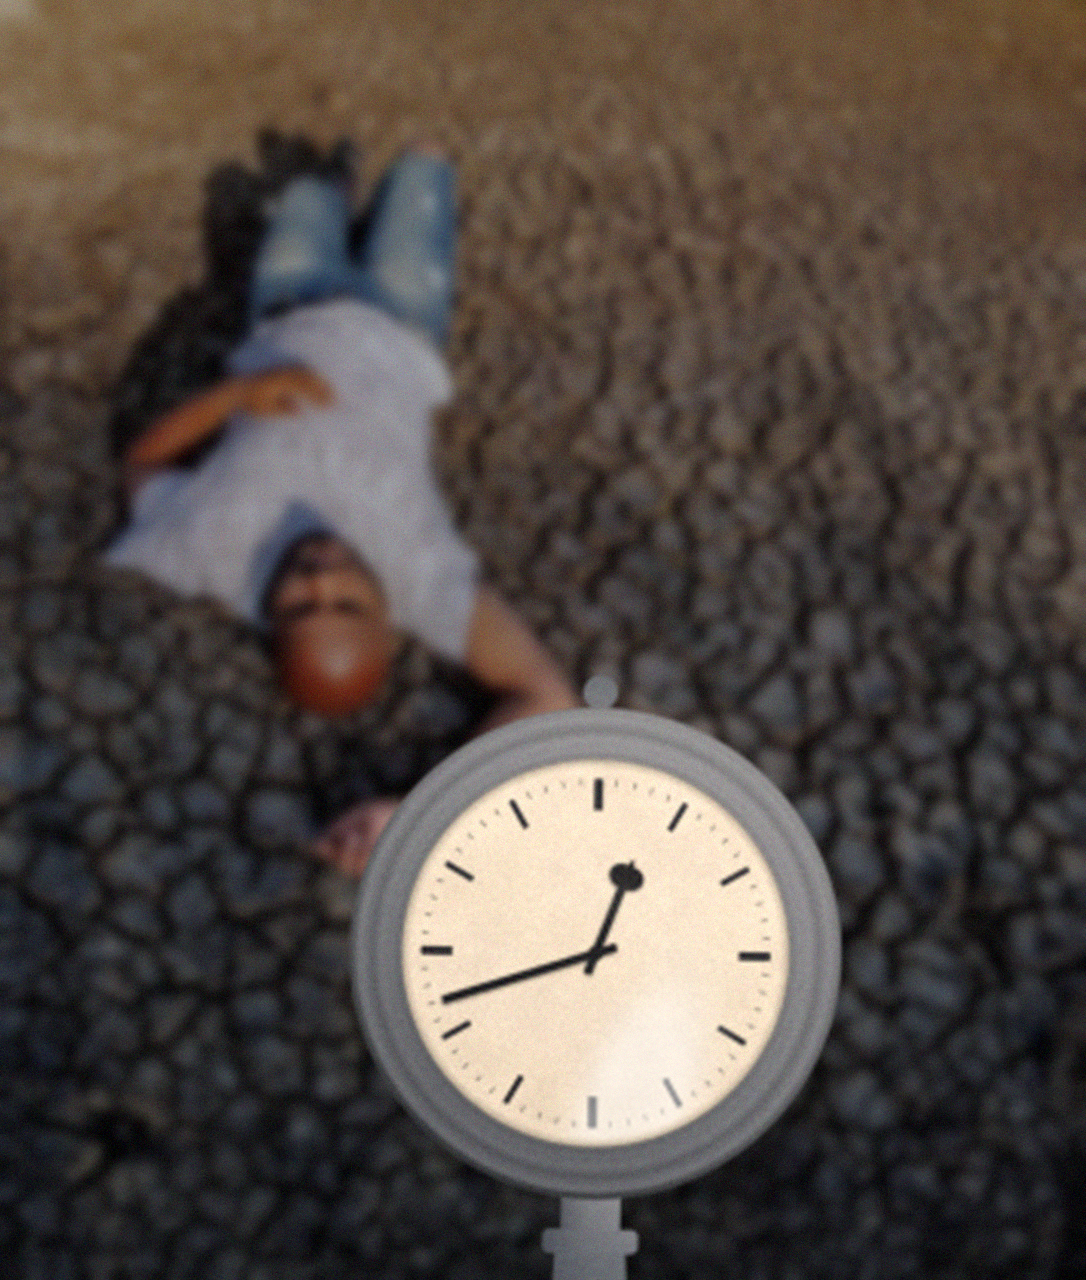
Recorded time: 12:42
